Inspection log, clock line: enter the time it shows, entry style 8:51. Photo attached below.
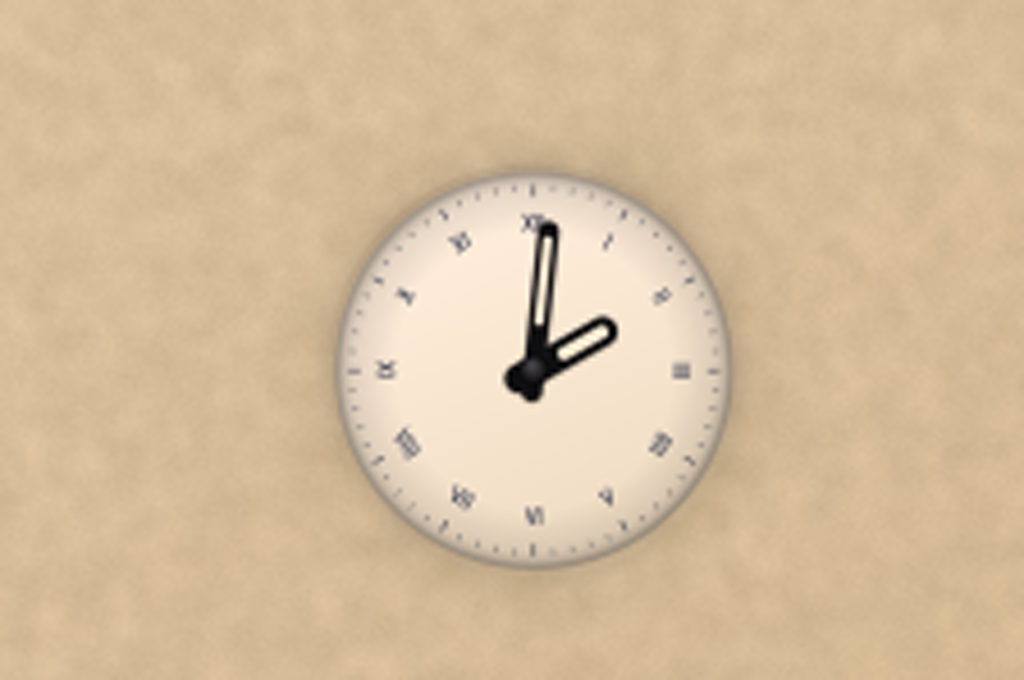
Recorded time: 2:01
